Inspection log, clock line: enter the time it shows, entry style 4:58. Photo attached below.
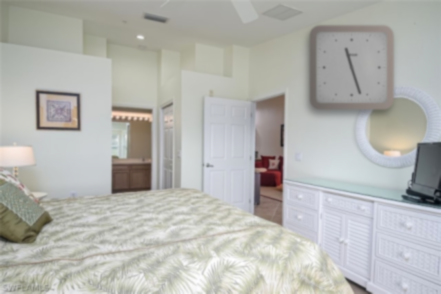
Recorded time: 11:27
